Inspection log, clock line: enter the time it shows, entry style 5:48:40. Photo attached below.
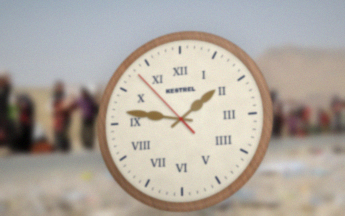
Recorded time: 1:46:53
